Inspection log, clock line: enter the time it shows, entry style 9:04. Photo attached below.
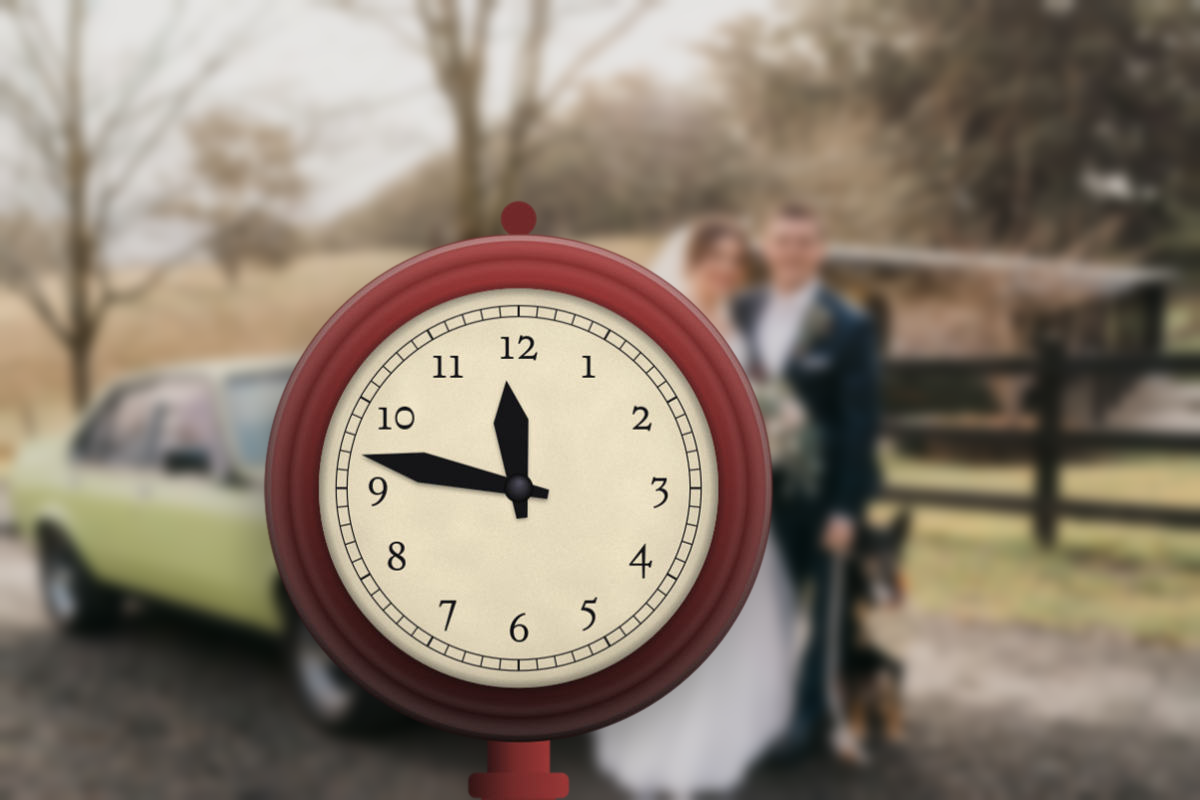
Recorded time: 11:47
